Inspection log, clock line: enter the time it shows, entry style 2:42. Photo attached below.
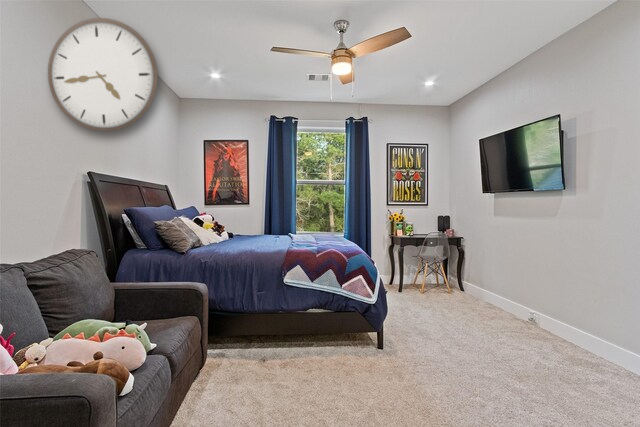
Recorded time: 4:44
